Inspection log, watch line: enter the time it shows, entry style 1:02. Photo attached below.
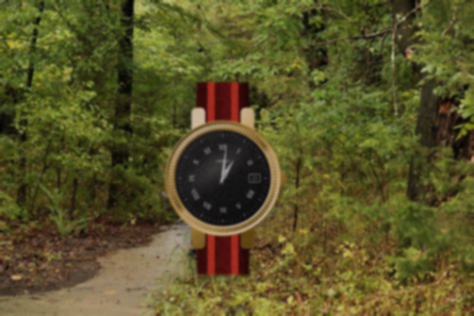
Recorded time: 1:01
